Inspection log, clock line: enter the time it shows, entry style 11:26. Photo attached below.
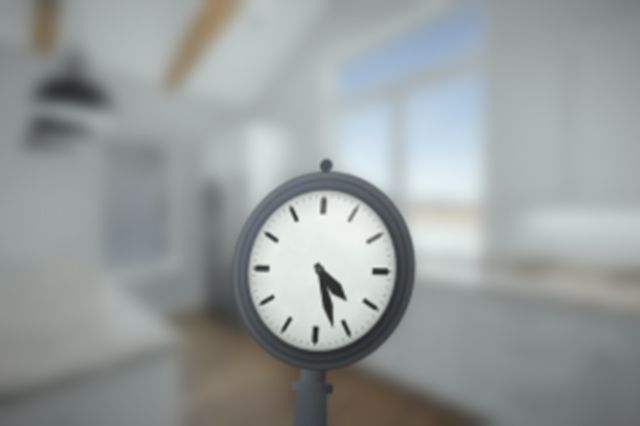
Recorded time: 4:27
